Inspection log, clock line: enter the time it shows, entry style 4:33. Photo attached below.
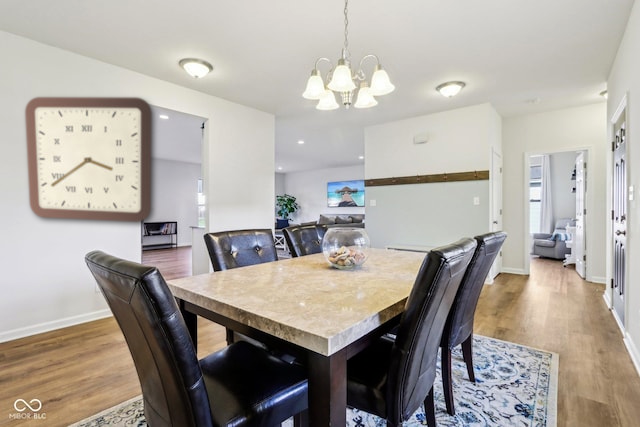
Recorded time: 3:39
